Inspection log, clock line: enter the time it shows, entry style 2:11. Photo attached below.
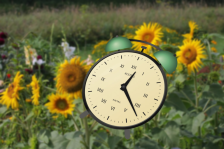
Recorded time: 12:22
